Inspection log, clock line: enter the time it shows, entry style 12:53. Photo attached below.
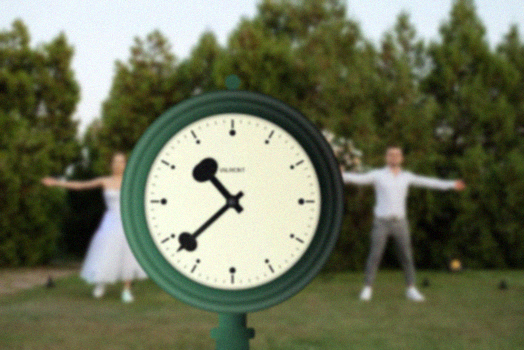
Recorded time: 10:38
